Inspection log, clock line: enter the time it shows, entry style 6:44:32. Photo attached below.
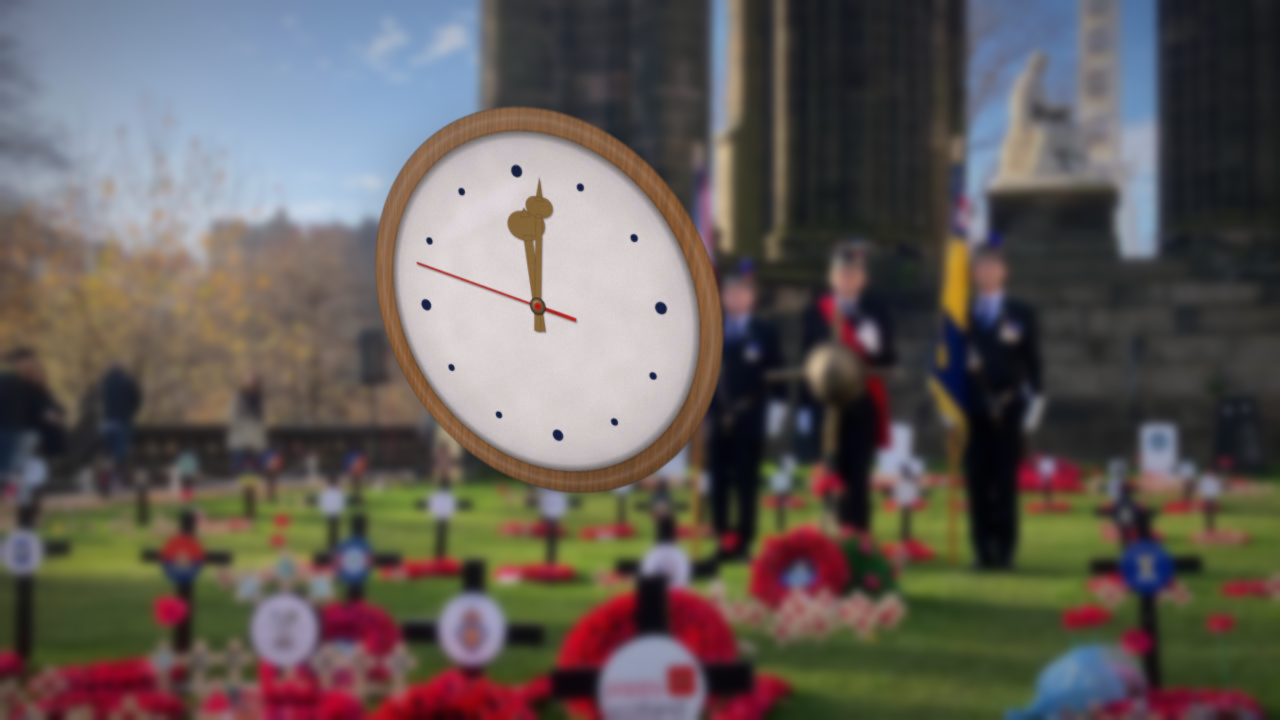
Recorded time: 12:01:48
